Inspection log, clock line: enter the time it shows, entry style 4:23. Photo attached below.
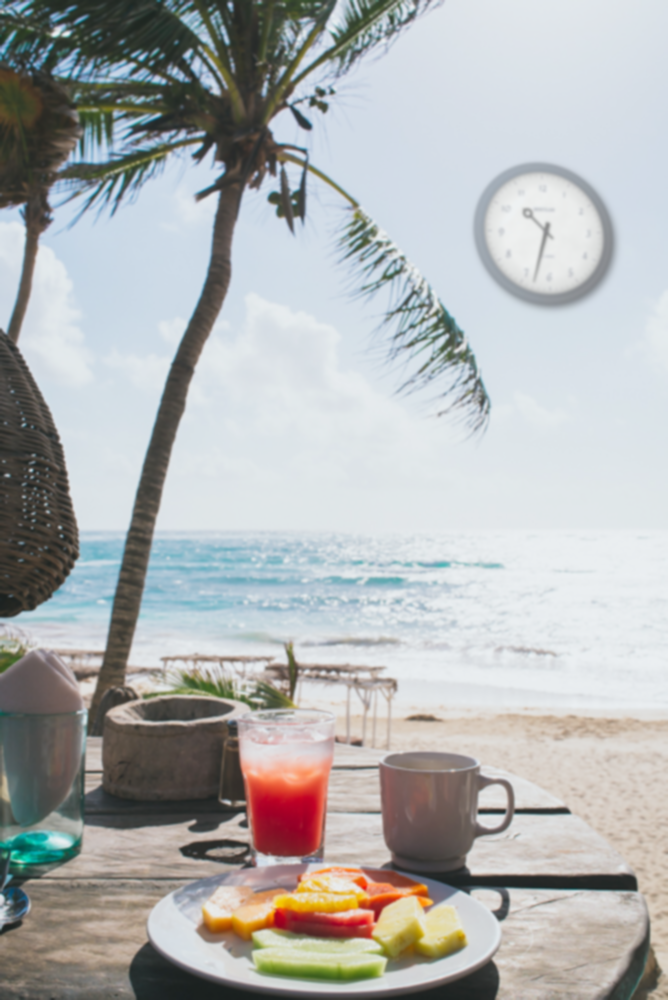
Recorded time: 10:33
